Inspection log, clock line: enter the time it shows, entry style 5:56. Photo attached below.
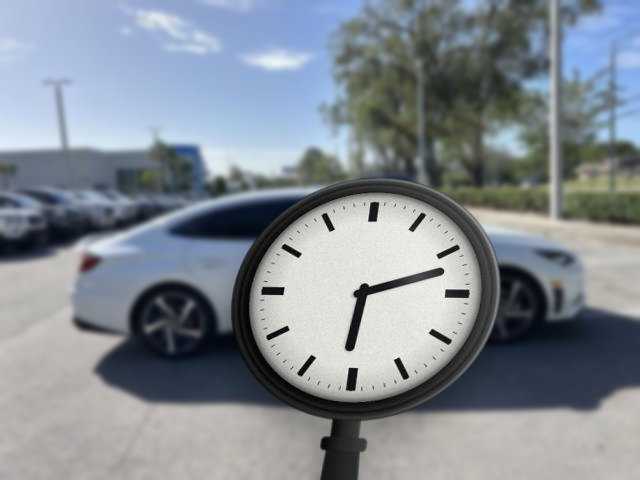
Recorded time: 6:12
